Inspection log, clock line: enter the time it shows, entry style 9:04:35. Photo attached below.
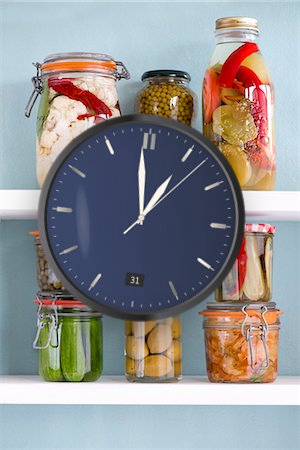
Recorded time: 12:59:07
